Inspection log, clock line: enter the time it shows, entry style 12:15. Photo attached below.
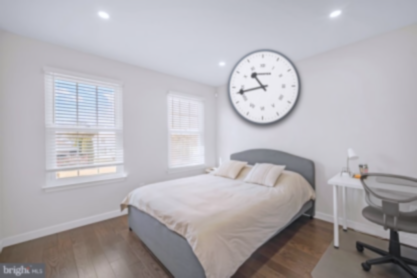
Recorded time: 10:43
